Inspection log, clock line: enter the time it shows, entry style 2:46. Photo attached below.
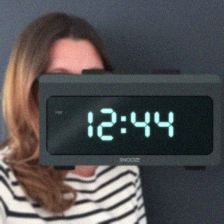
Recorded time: 12:44
